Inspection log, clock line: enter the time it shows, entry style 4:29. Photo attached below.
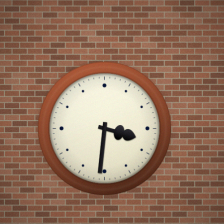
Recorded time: 3:31
